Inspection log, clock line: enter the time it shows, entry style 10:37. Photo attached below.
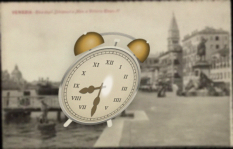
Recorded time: 8:30
